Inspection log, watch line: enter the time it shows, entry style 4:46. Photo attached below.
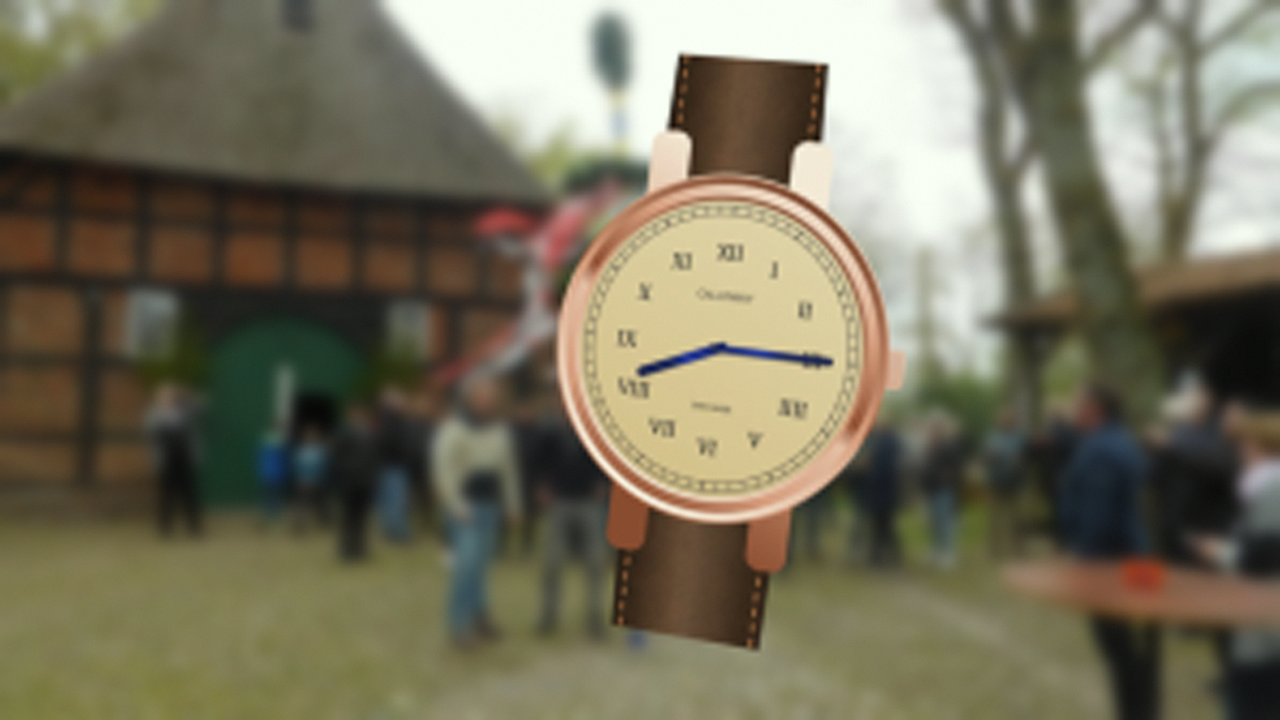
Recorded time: 8:15
